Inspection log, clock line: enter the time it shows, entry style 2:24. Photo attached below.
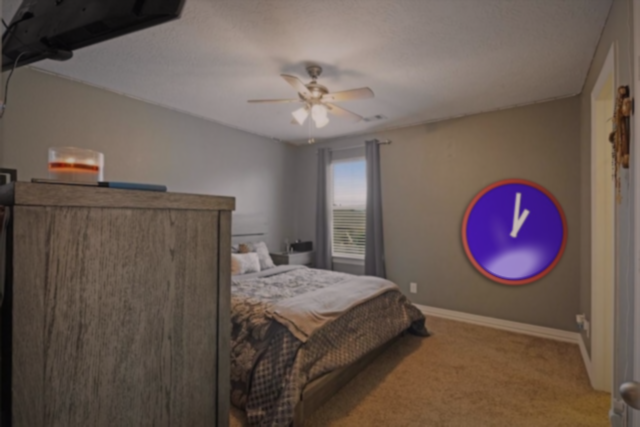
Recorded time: 1:01
